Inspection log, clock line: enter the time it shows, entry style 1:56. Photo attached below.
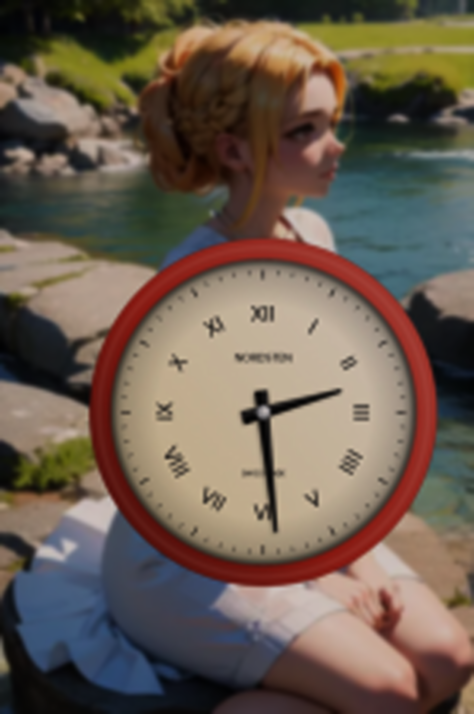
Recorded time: 2:29
